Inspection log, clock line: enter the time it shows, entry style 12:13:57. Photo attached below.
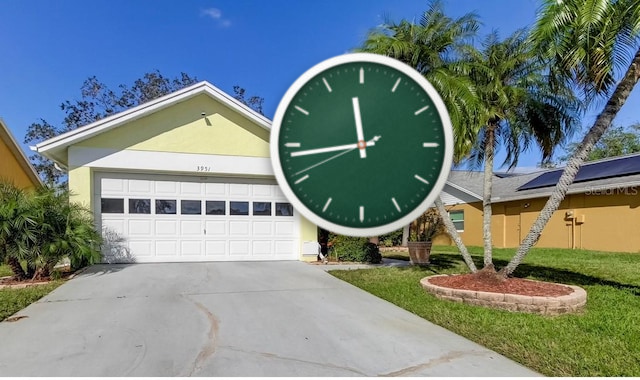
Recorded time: 11:43:41
